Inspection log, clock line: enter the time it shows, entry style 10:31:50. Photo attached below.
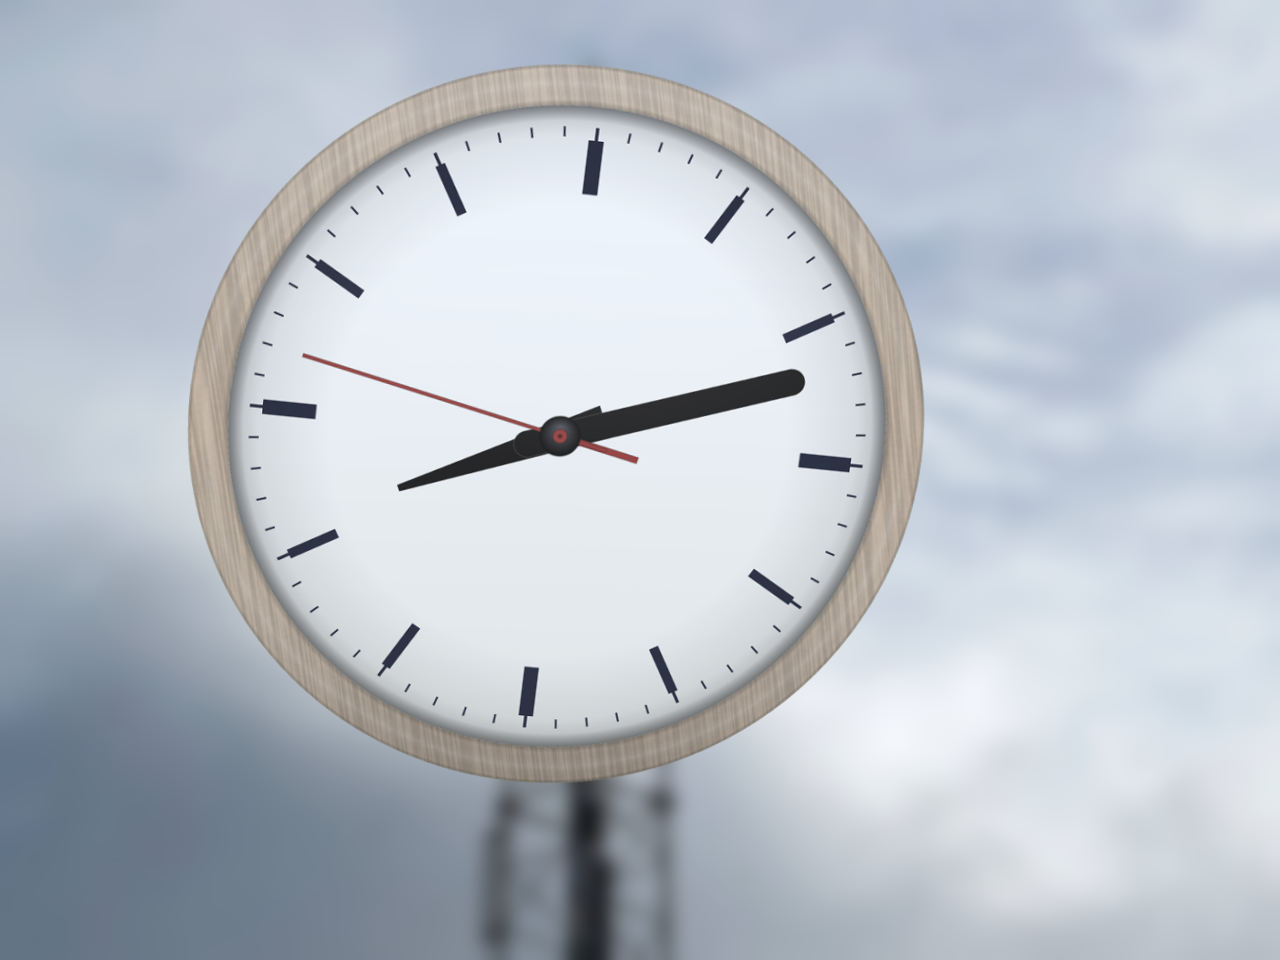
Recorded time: 8:11:47
